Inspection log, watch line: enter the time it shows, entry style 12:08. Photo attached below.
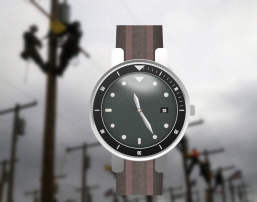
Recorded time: 11:25
